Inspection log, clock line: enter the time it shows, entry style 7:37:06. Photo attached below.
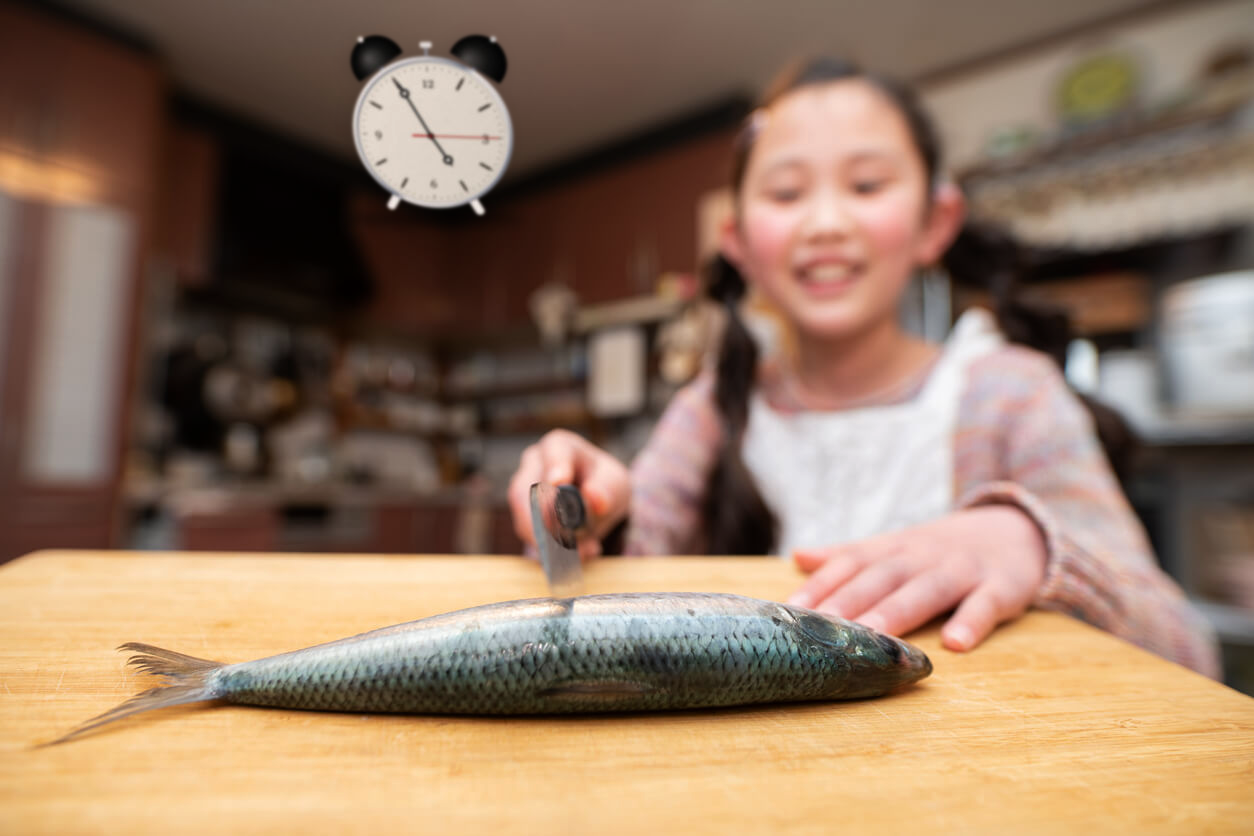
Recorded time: 4:55:15
